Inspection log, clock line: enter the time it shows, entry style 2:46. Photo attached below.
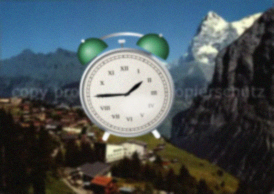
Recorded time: 1:45
